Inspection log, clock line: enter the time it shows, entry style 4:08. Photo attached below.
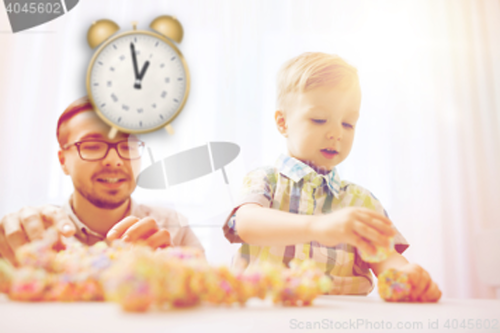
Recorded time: 12:59
